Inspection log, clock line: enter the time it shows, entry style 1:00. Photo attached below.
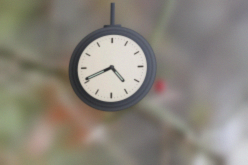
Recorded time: 4:41
